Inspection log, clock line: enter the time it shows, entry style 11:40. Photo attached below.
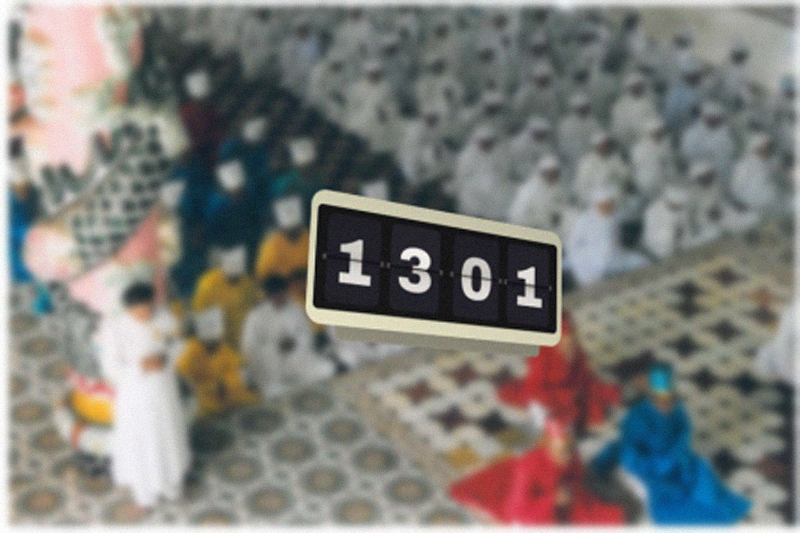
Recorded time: 13:01
